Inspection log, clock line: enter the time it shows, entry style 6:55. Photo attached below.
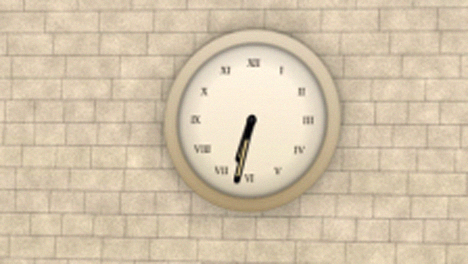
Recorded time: 6:32
